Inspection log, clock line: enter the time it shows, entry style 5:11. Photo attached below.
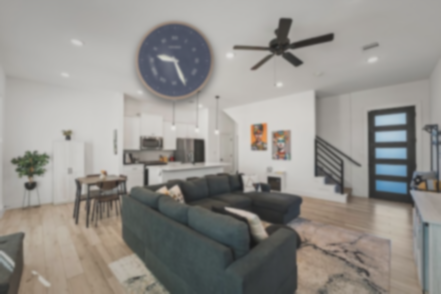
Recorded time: 9:26
